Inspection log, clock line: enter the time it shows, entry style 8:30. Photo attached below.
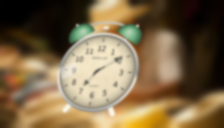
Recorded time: 7:09
